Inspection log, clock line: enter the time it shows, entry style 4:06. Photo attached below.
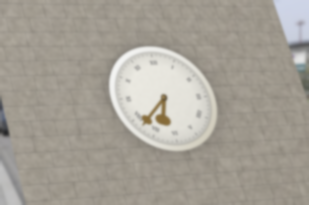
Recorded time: 6:38
